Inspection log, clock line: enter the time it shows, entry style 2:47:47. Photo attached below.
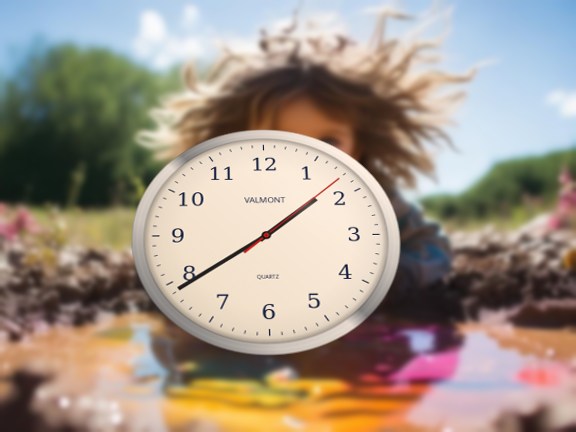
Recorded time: 1:39:08
